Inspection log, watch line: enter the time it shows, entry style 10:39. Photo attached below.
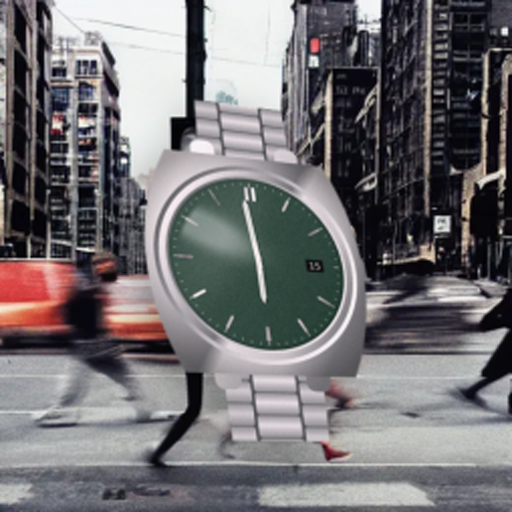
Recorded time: 5:59
